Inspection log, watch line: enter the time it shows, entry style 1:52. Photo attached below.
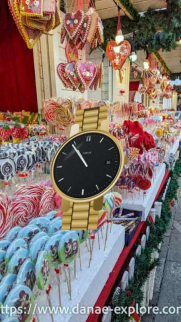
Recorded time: 10:54
